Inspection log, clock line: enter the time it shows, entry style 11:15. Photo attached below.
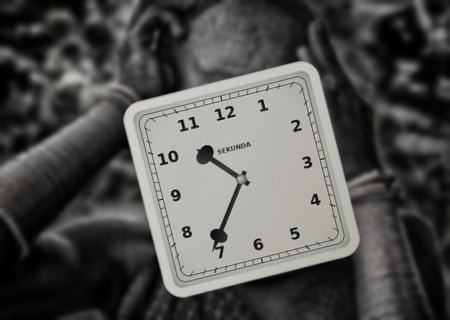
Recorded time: 10:36
